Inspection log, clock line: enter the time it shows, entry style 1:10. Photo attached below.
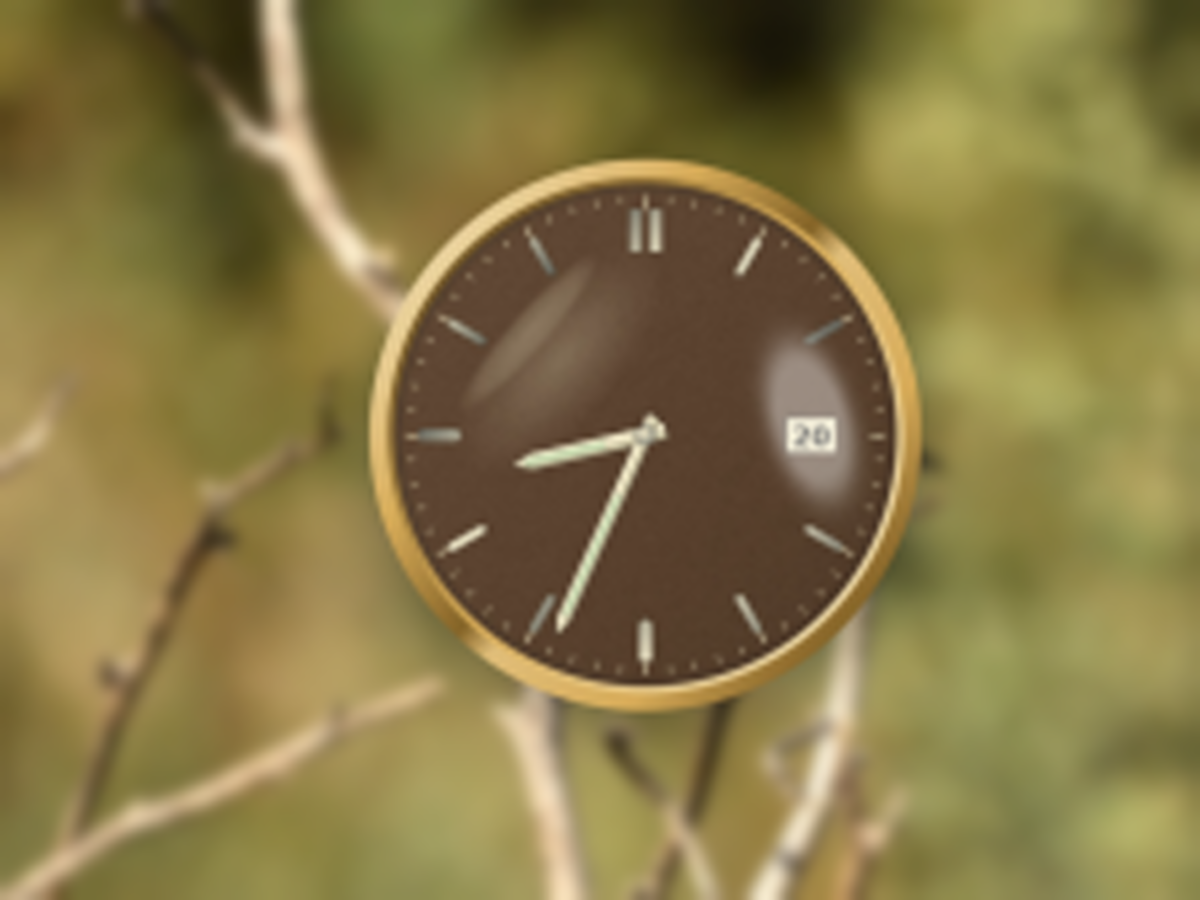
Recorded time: 8:34
